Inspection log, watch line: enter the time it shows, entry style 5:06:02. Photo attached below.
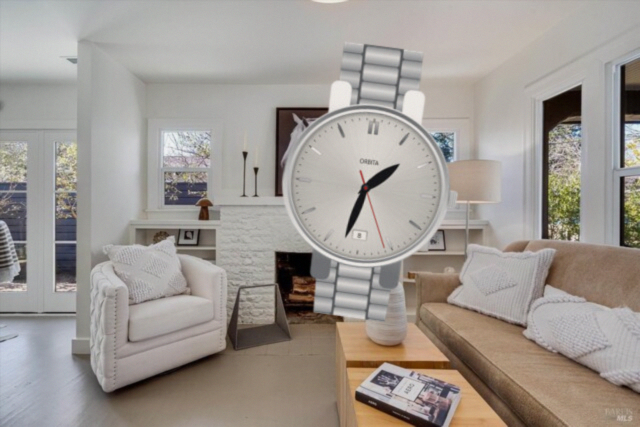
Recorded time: 1:32:26
